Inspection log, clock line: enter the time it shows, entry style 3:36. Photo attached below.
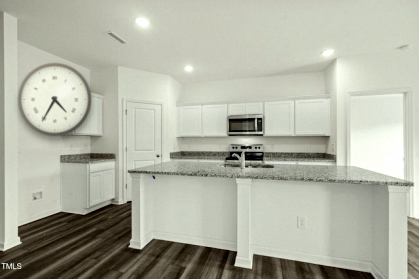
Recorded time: 4:35
